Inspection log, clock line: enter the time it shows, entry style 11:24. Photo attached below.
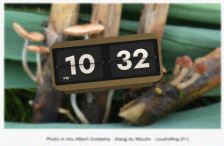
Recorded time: 10:32
